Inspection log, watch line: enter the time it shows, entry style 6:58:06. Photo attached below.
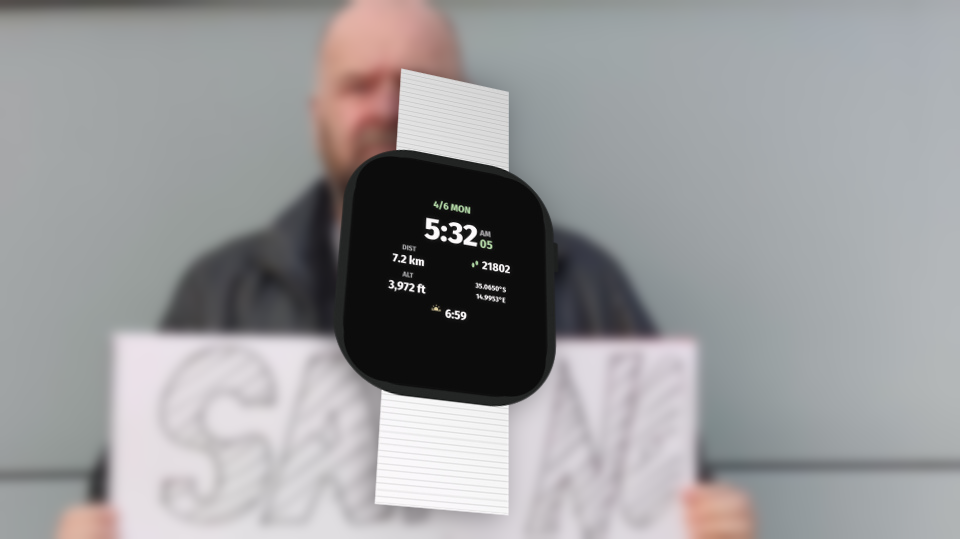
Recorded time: 5:32:05
